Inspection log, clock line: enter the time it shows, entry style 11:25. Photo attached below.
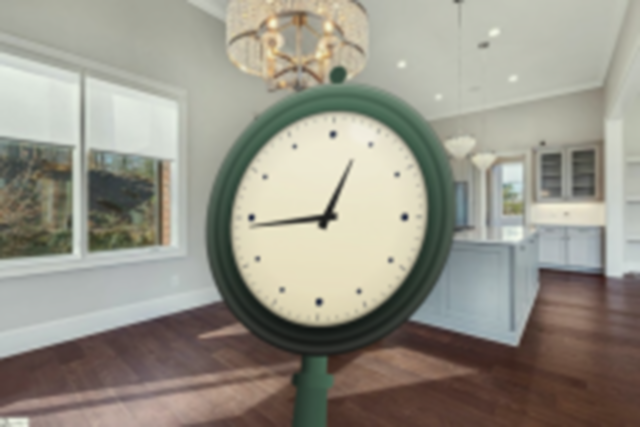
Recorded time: 12:44
